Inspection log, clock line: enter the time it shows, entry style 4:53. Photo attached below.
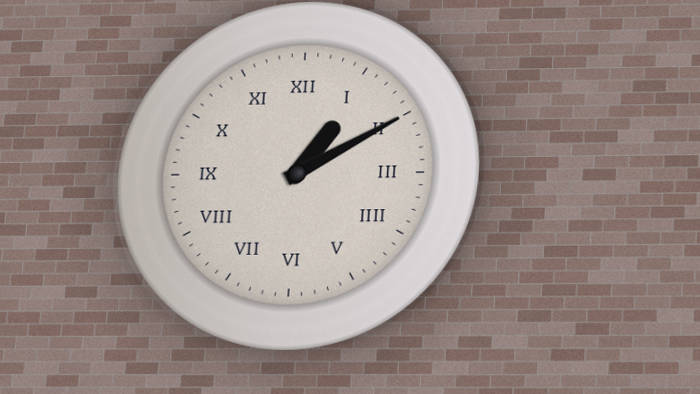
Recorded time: 1:10
